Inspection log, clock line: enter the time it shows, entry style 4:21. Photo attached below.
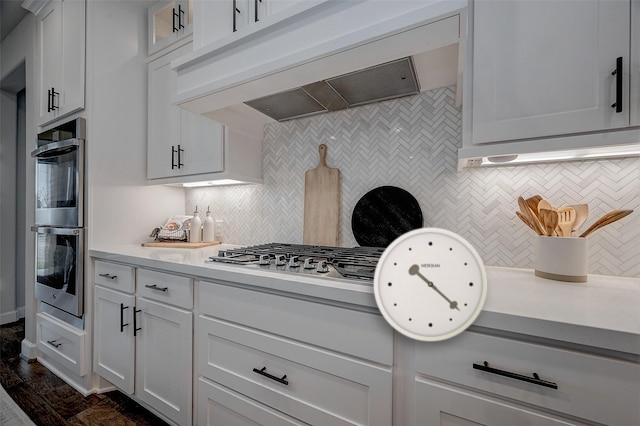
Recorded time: 10:22
